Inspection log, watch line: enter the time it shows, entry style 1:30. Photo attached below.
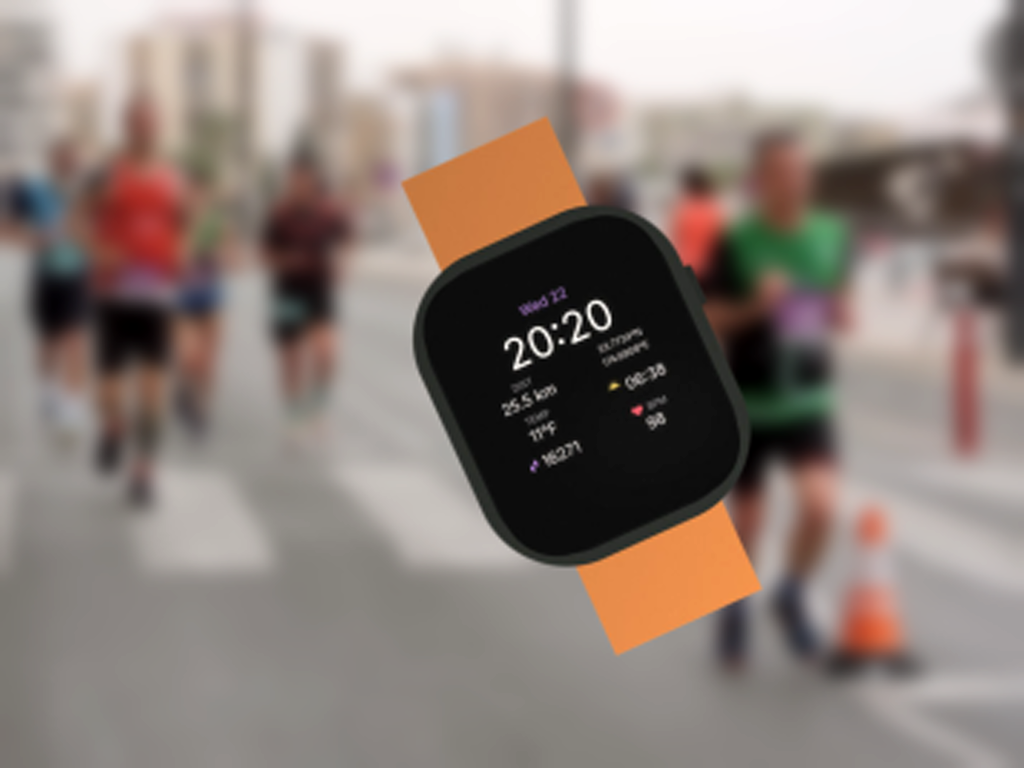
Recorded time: 20:20
